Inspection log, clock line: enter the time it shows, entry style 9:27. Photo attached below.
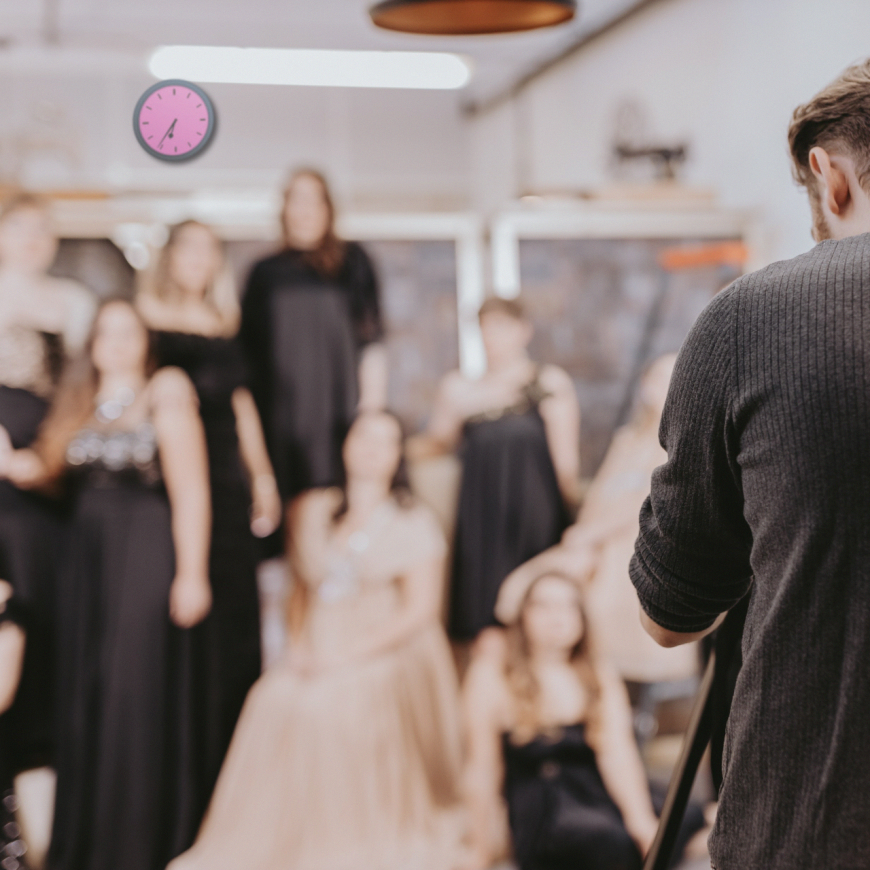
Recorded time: 6:36
